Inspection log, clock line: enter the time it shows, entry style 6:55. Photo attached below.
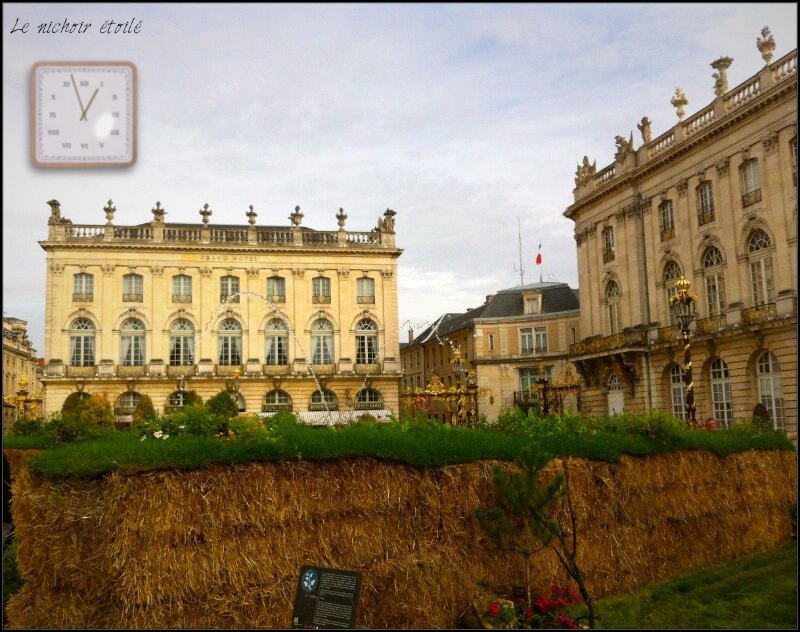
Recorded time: 12:57
